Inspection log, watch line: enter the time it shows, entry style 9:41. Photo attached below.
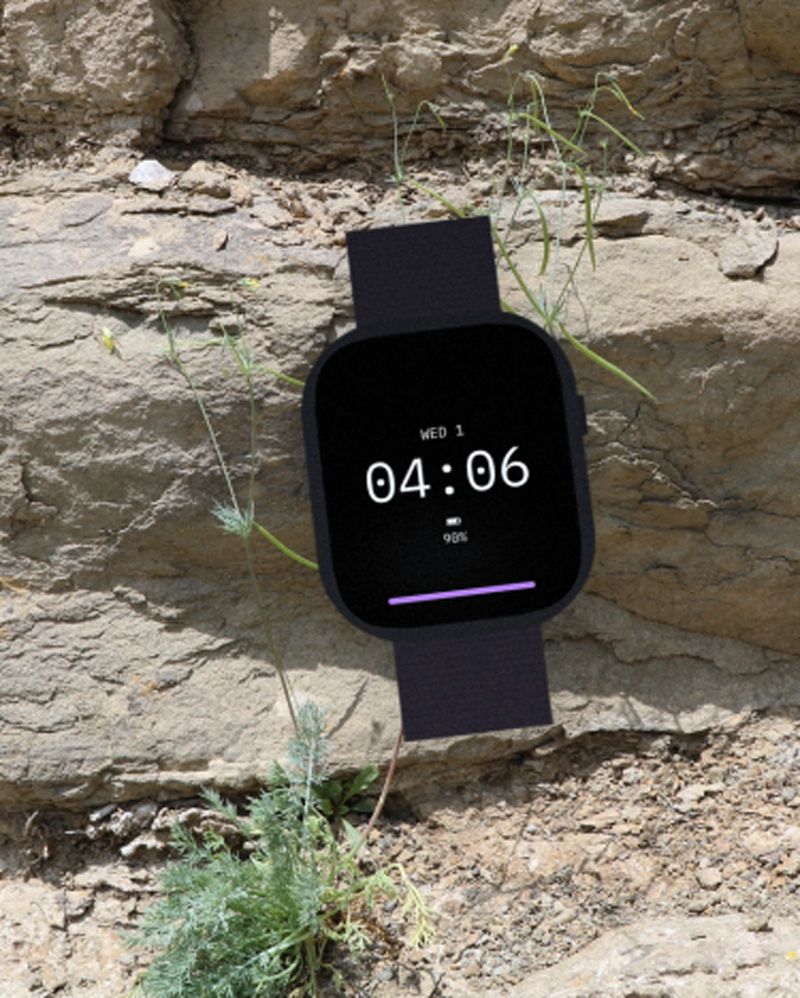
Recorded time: 4:06
